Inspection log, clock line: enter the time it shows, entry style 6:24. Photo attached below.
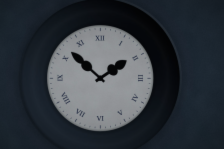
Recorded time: 1:52
